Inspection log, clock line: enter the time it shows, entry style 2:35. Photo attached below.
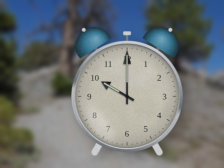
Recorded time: 10:00
